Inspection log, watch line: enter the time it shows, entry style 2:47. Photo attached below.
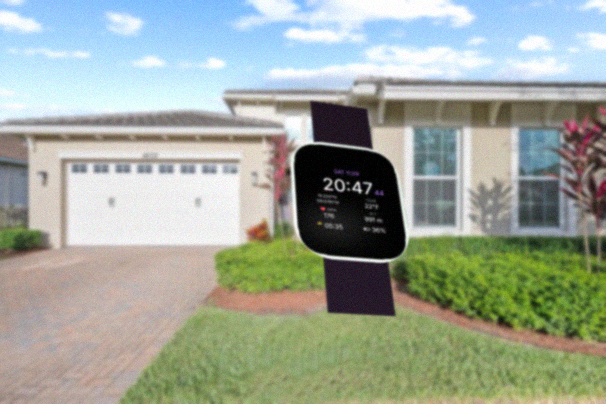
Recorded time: 20:47
